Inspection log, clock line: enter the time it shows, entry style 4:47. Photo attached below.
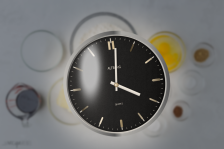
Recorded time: 4:01
